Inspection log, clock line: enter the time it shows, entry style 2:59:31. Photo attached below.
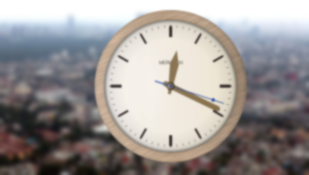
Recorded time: 12:19:18
